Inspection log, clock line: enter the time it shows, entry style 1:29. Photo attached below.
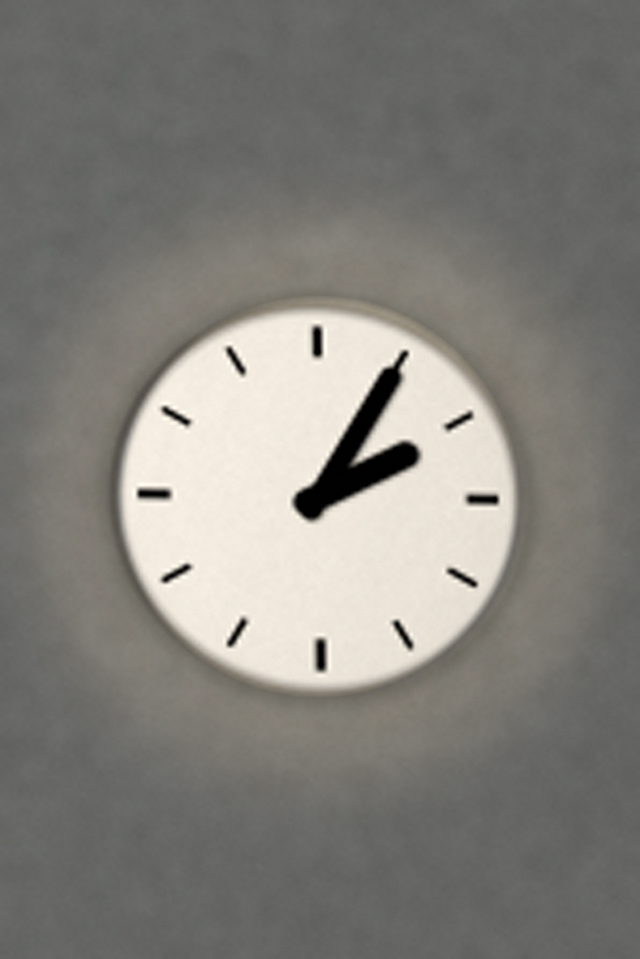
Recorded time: 2:05
